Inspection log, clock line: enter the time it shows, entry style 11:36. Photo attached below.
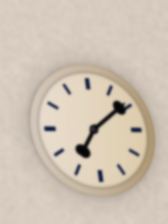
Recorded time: 7:09
